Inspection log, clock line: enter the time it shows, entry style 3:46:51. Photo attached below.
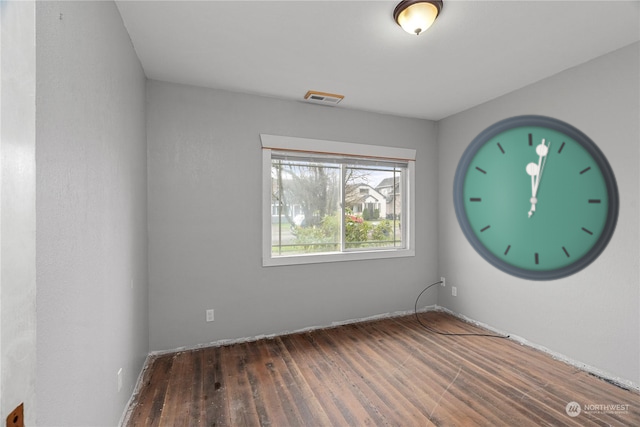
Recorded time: 12:02:03
